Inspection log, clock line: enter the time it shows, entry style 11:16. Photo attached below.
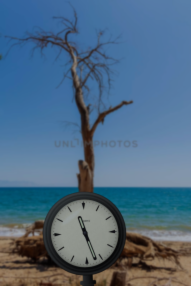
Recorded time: 11:27
